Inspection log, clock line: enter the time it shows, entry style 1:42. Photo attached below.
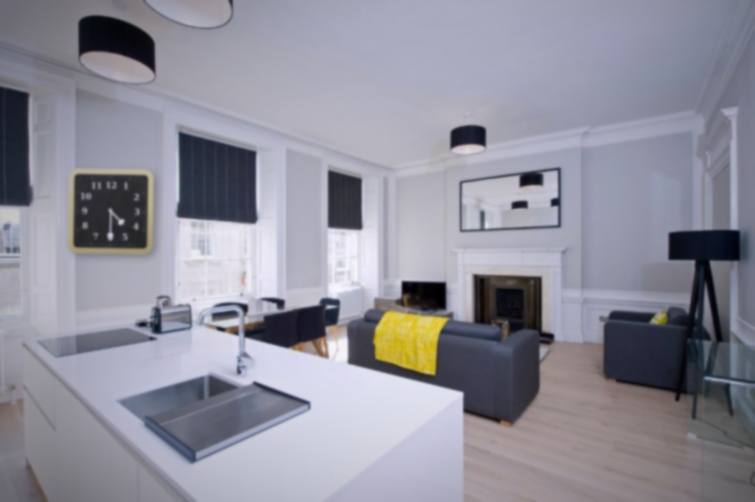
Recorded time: 4:30
